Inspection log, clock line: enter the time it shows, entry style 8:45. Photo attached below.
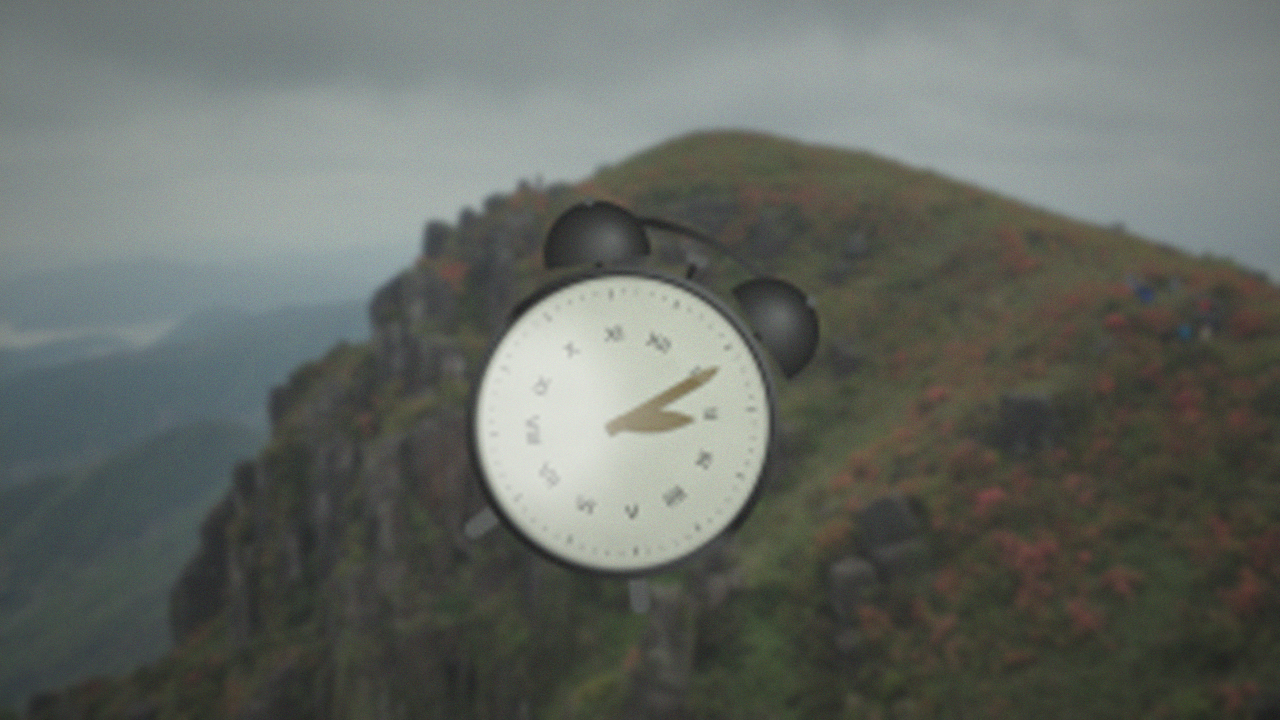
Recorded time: 2:06
